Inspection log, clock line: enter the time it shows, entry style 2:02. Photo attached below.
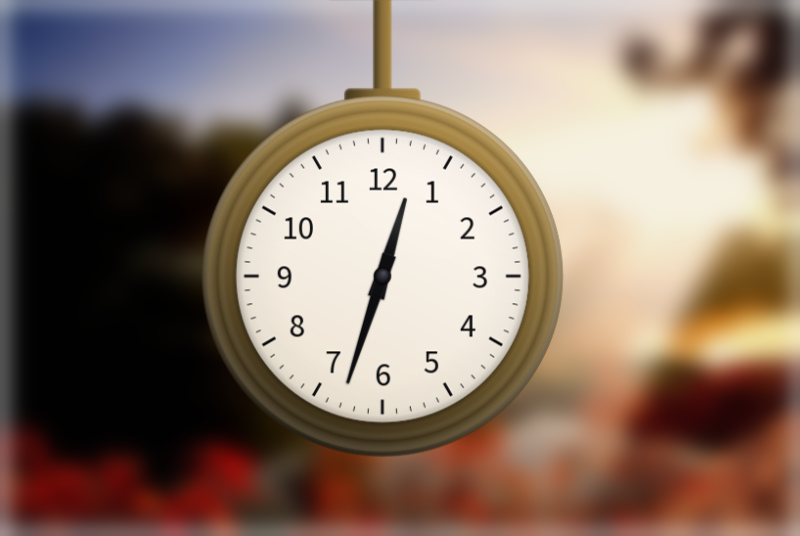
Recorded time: 12:33
